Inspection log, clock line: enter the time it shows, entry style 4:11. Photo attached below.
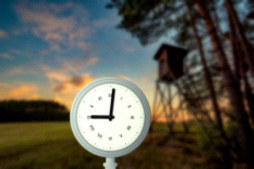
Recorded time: 9:01
